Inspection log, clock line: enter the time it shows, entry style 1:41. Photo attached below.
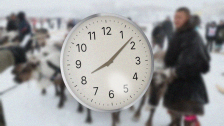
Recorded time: 8:08
